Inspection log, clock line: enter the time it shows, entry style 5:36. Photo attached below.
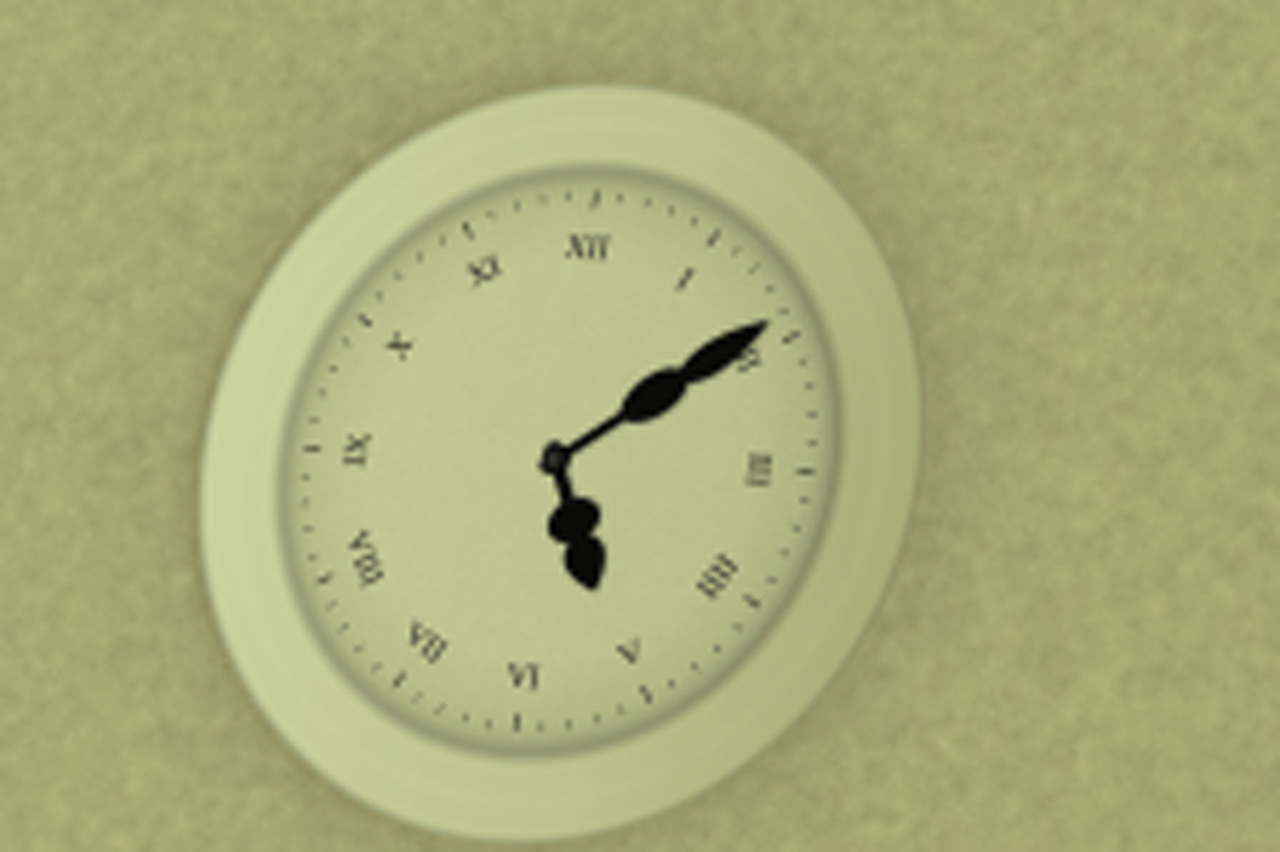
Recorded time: 5:09
